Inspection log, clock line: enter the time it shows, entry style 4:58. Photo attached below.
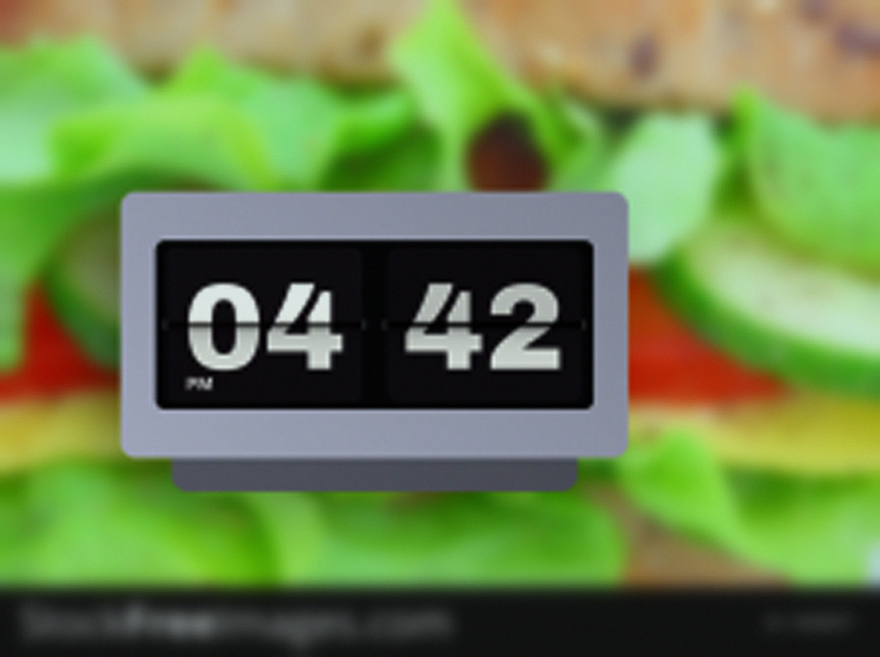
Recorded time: 4:42
